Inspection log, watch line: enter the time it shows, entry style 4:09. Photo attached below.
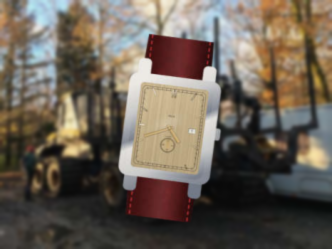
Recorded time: 4:41
